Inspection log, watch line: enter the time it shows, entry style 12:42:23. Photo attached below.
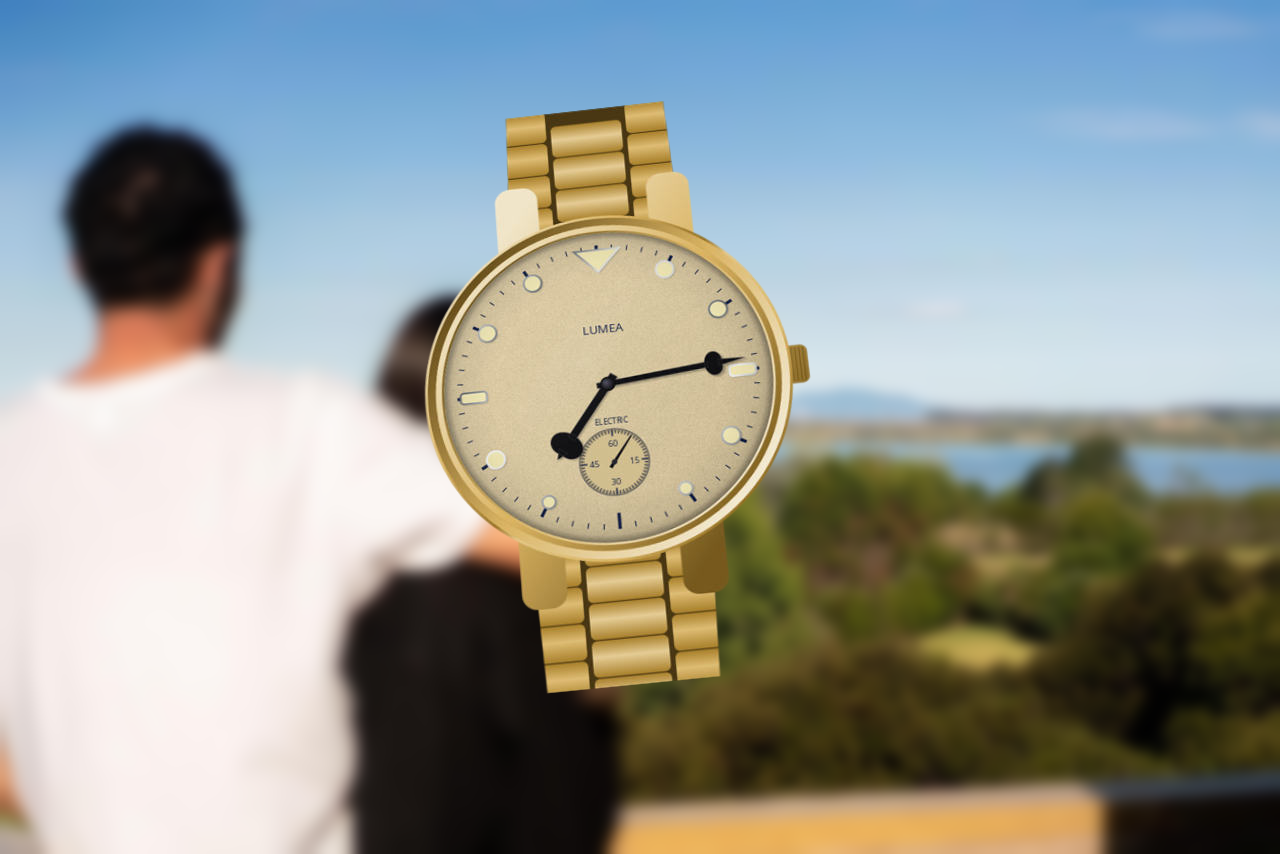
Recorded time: 7:14:06
